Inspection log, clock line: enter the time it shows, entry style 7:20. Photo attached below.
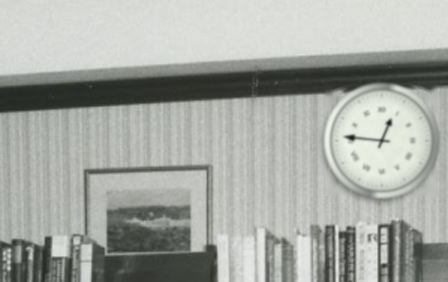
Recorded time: 12:46
